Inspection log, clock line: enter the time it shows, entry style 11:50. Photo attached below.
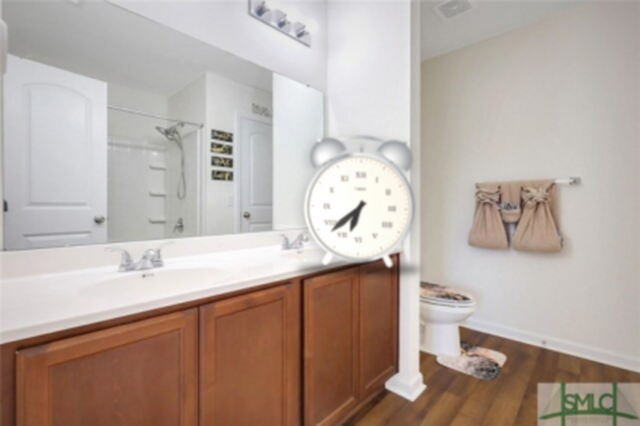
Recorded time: 6:38
